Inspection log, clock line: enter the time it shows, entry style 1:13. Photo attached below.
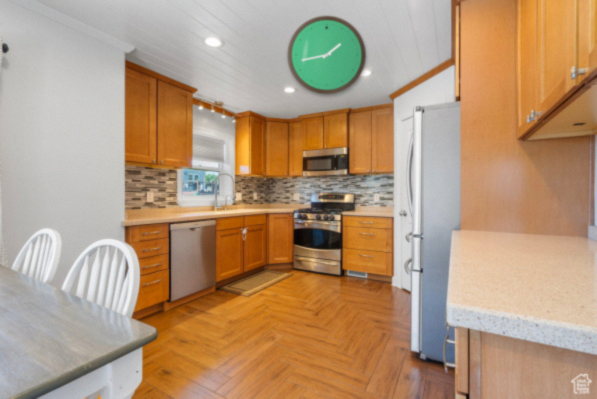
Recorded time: 1:43
